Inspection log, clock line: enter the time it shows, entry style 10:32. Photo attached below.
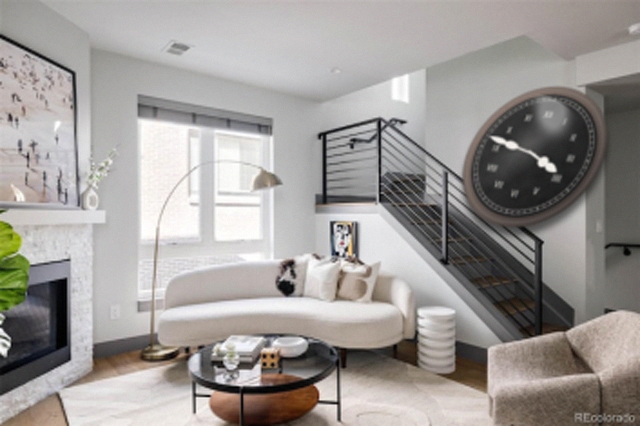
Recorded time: 3:47
